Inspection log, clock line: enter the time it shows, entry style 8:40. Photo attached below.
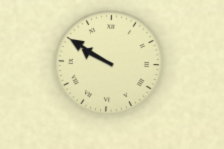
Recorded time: 9:50
